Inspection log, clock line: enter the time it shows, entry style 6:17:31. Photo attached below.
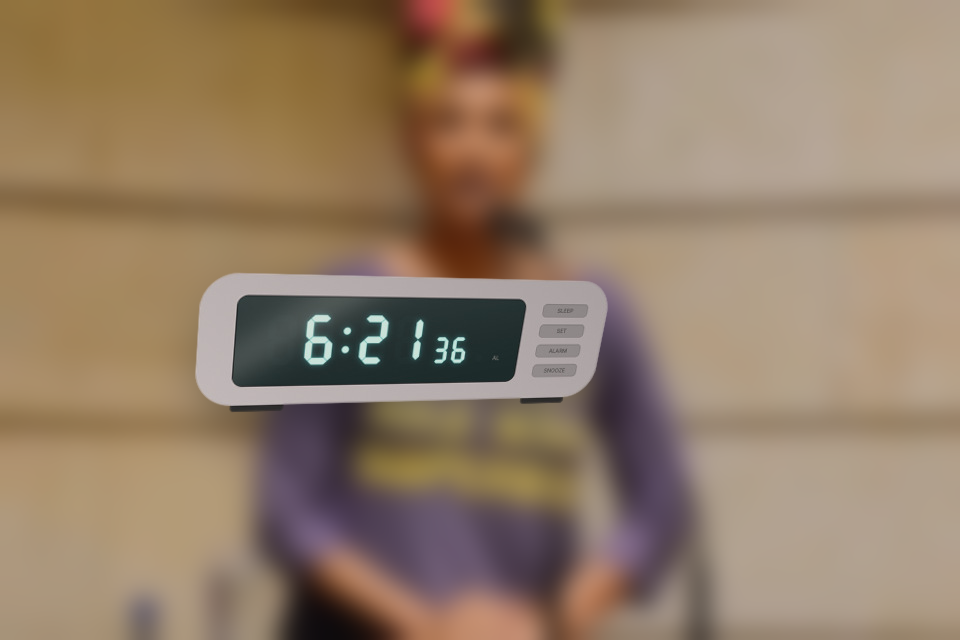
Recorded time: 6:21:36
